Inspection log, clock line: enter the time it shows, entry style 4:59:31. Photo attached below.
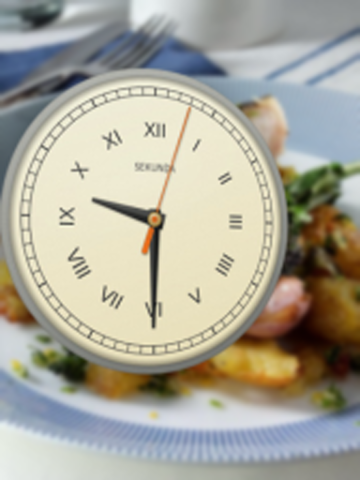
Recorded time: 9:30:03
